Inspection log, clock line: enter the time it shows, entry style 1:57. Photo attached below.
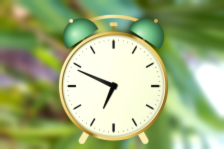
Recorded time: 6:49
